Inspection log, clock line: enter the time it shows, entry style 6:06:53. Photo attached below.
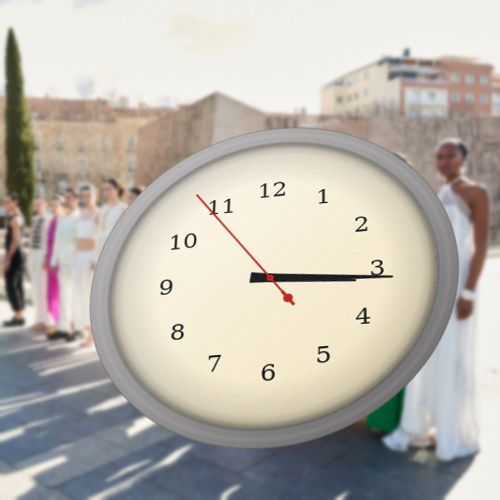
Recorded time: 3:15:54
